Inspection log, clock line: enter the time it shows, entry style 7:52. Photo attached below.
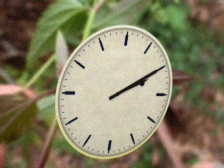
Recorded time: 2:10
